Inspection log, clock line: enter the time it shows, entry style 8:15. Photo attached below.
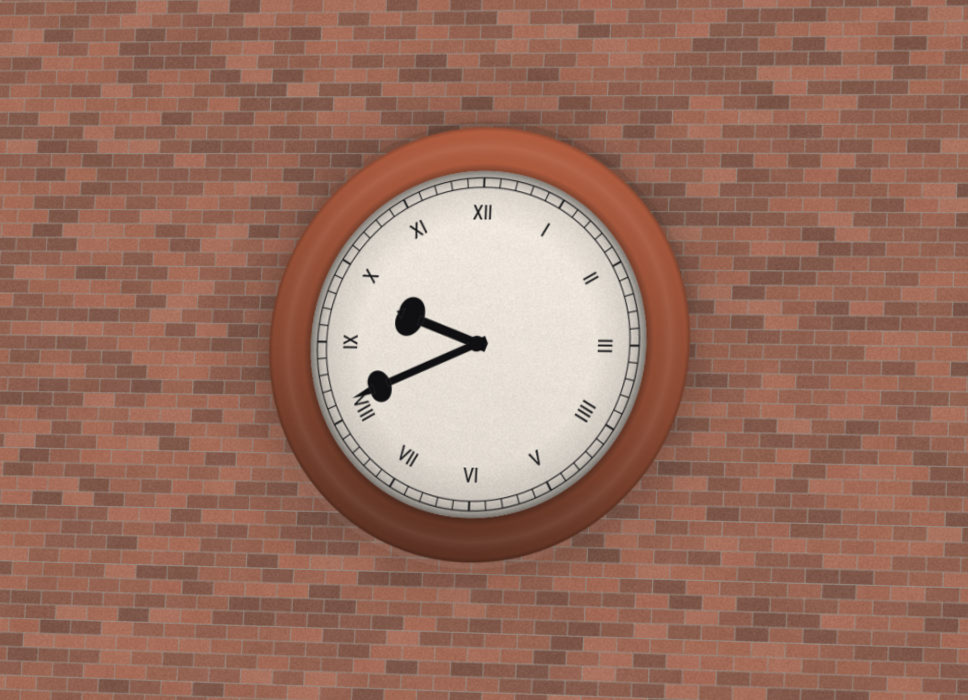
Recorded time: 9:41
